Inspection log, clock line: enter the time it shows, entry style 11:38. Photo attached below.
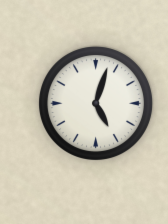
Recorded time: 5:03
